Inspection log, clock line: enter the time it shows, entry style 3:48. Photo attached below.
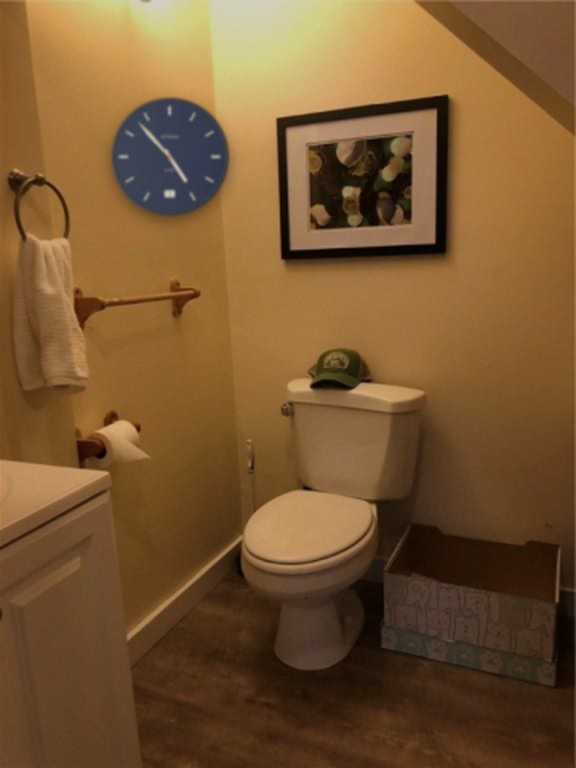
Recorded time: 4:53
